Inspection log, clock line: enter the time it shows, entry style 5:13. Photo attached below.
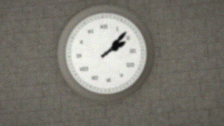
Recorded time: 2:08
